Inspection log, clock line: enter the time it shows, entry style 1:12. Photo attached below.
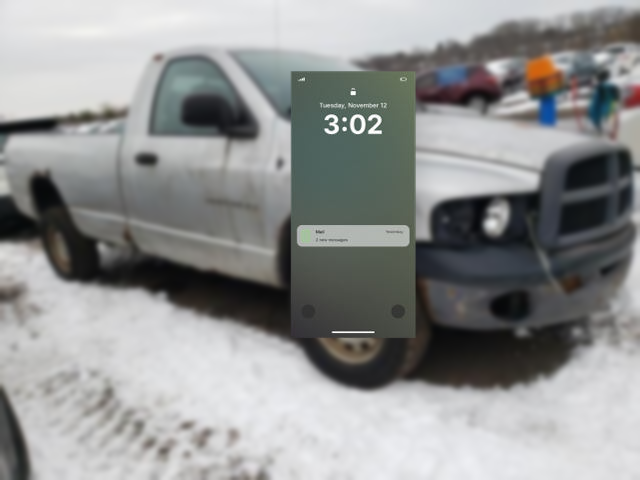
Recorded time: 3:02
